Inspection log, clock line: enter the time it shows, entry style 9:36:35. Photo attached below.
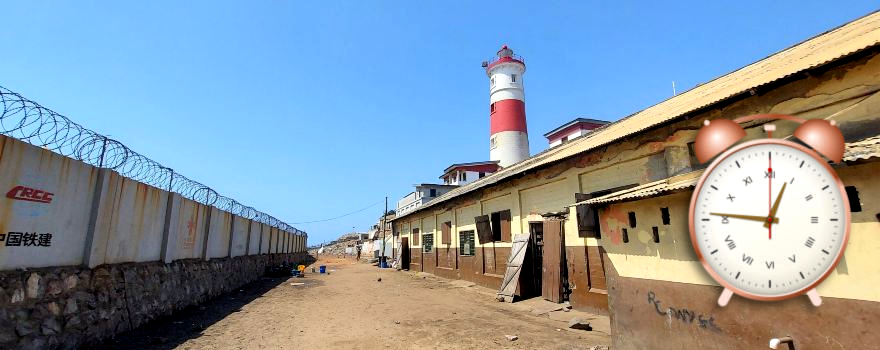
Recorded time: 12:46:00
